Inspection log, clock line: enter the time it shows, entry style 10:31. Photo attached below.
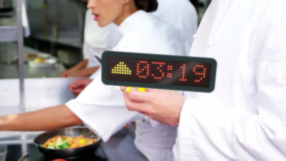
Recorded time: 3:19
